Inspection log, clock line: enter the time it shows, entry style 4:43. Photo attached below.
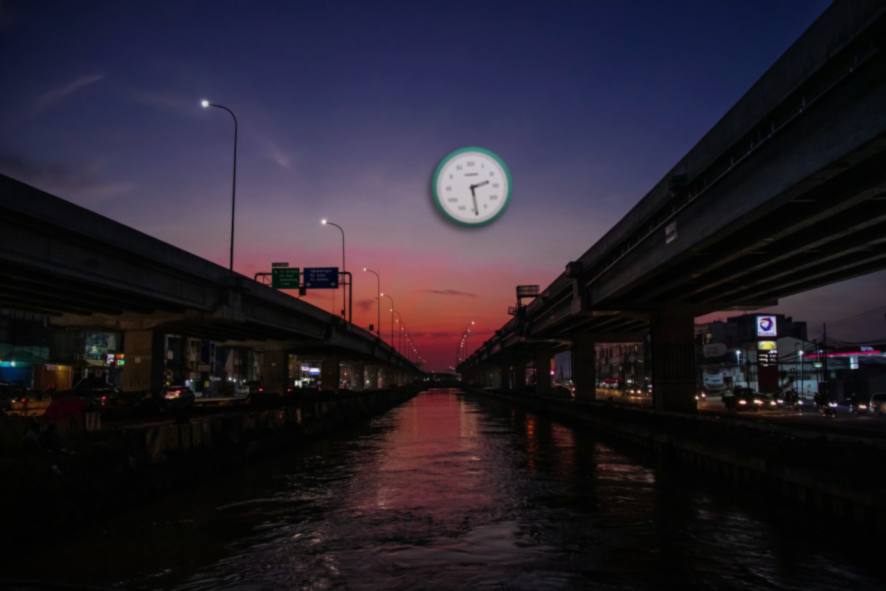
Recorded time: 2:29
